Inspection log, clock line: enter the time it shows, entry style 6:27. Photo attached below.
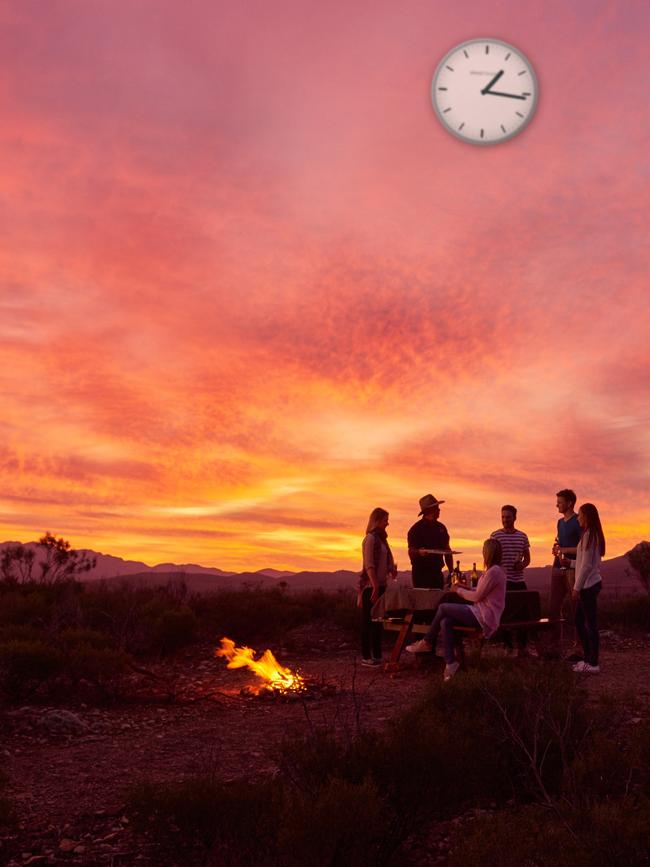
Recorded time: 1:16
